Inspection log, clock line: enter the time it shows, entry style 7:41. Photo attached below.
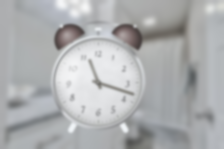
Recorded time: 11:18
